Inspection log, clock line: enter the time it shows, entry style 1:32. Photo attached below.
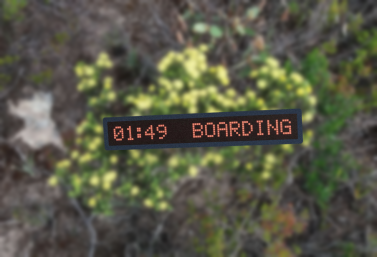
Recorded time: 1:49
